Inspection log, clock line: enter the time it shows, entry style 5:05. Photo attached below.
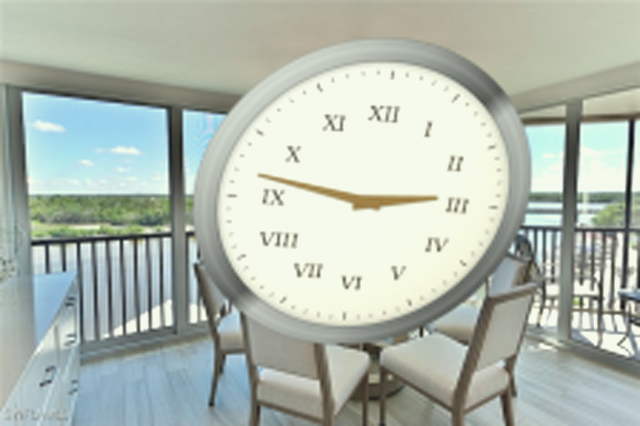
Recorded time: 2:47
